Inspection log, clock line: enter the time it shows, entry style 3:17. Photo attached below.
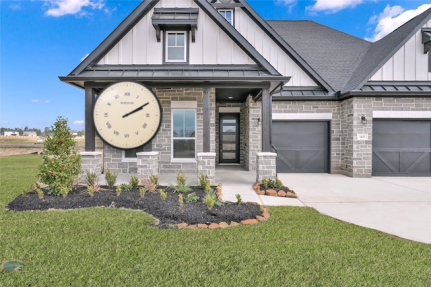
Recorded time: 2:10
